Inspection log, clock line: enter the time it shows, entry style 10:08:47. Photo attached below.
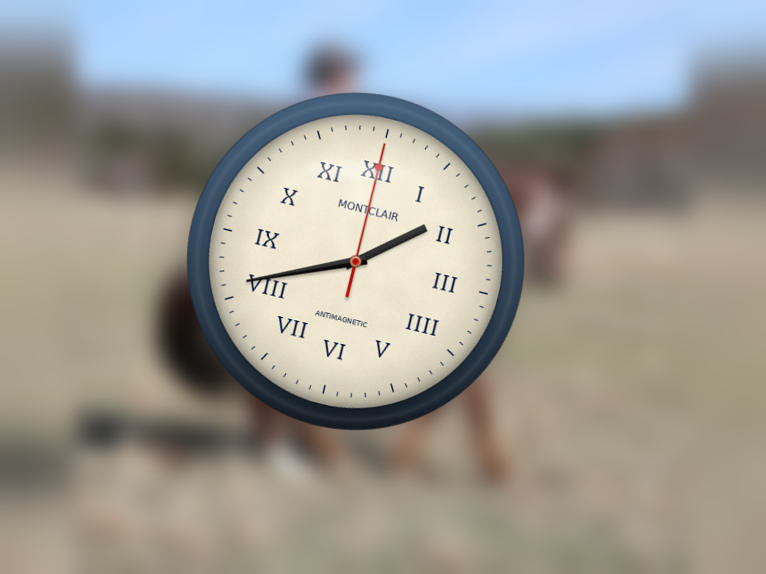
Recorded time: 1:41:00
